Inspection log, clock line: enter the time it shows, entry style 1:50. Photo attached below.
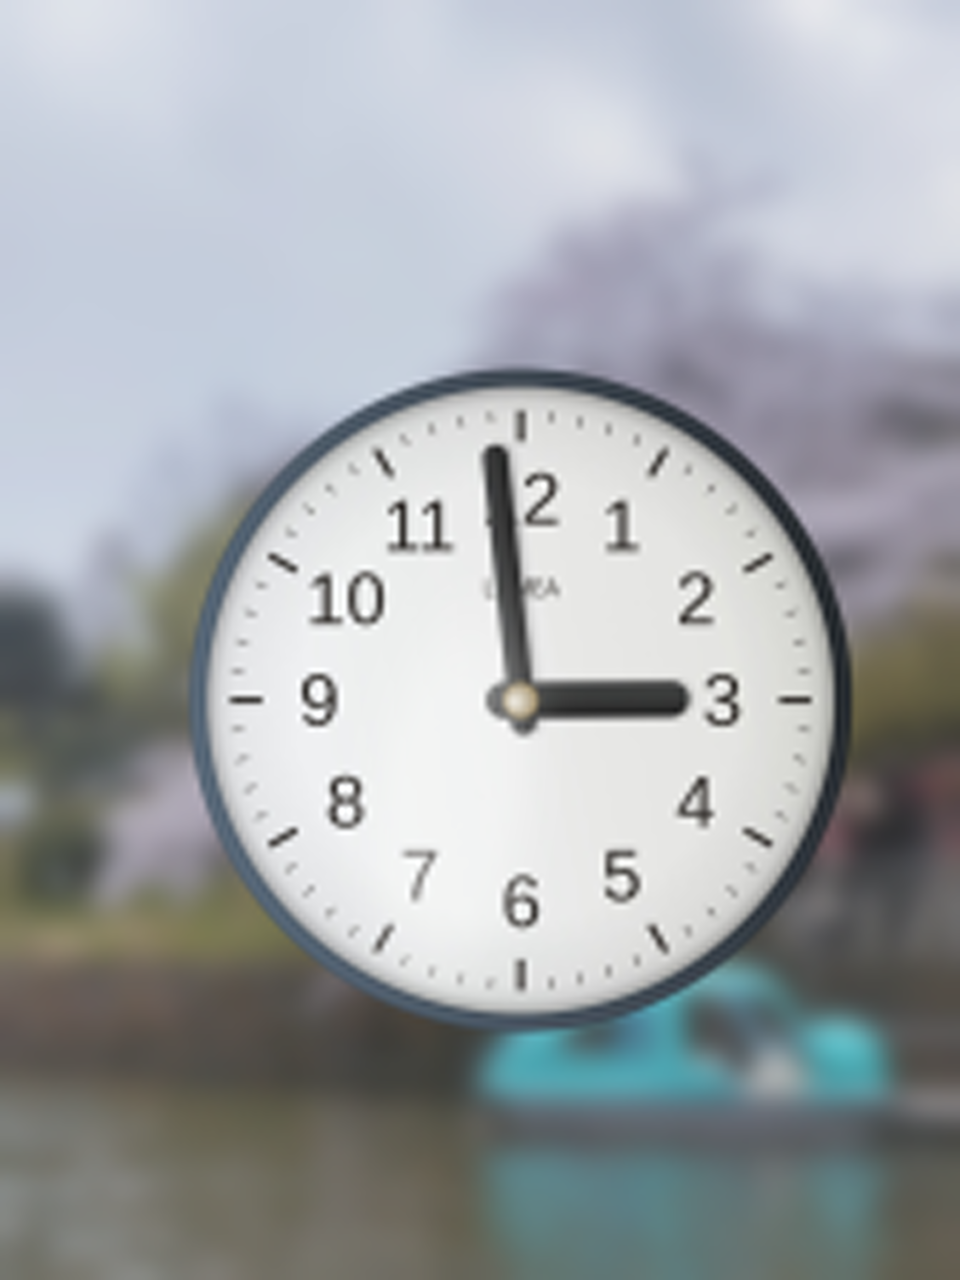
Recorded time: 2:59
